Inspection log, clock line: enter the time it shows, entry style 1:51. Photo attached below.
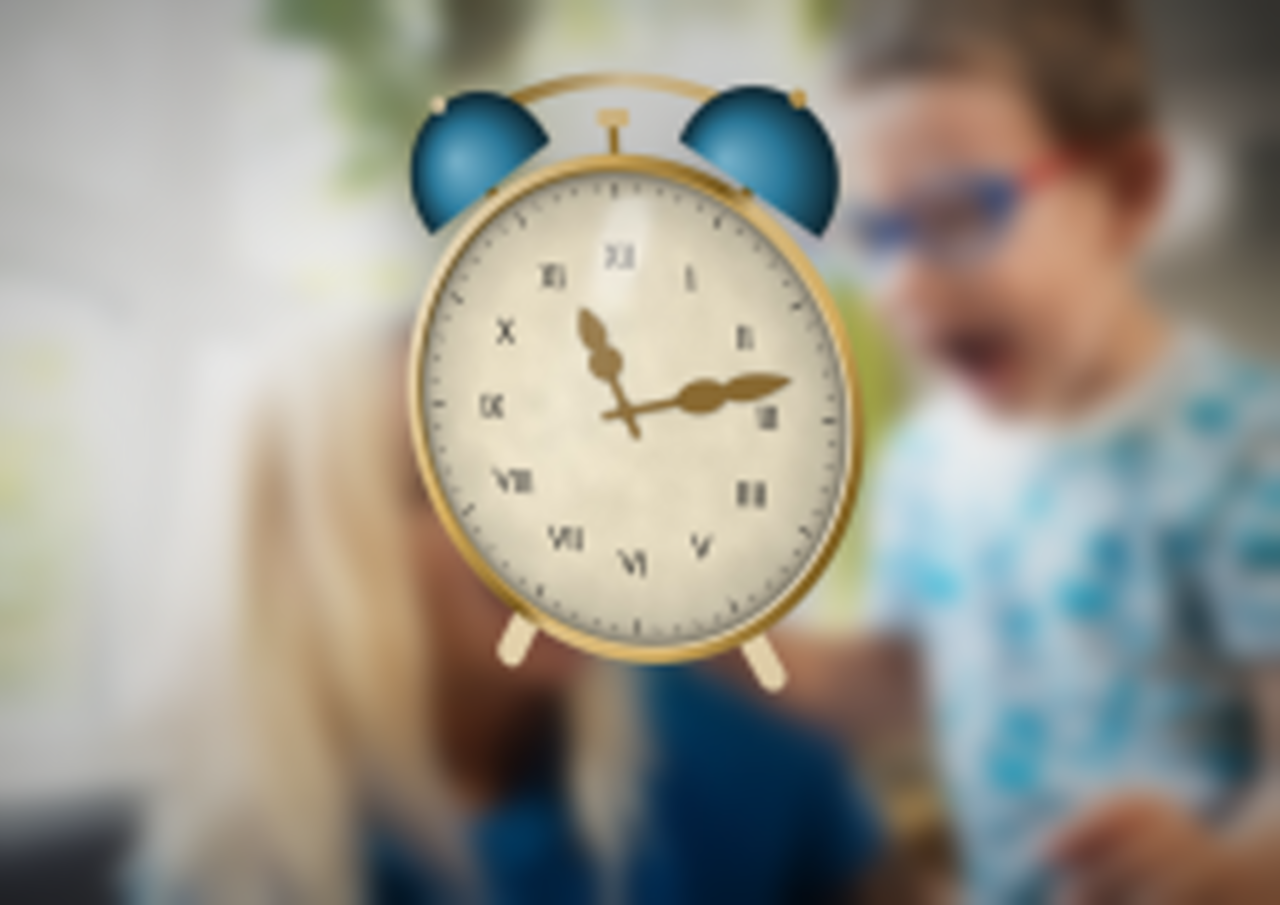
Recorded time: 11:13
